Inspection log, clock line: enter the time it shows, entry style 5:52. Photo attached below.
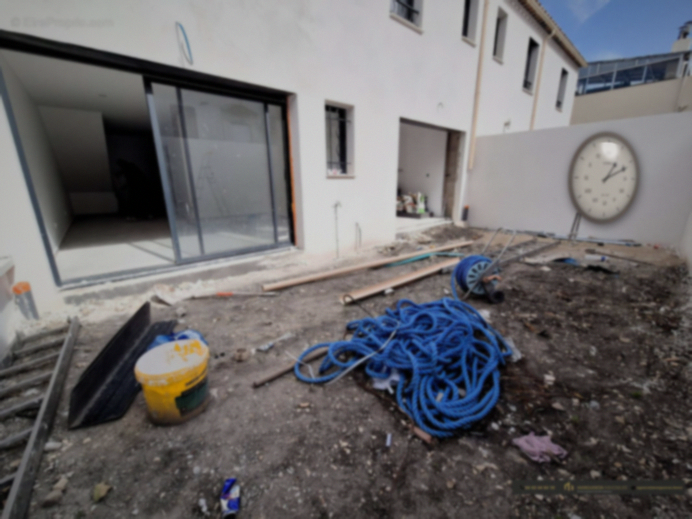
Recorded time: 1:11
